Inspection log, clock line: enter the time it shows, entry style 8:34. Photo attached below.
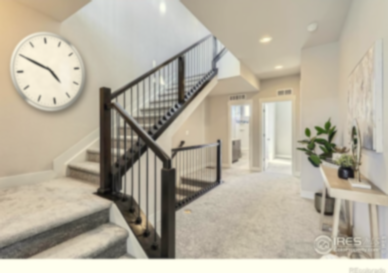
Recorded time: 4:50
